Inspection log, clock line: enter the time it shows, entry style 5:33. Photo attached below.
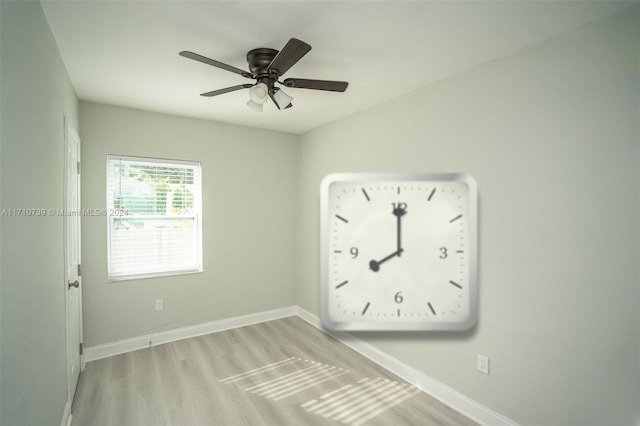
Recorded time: 8:00
